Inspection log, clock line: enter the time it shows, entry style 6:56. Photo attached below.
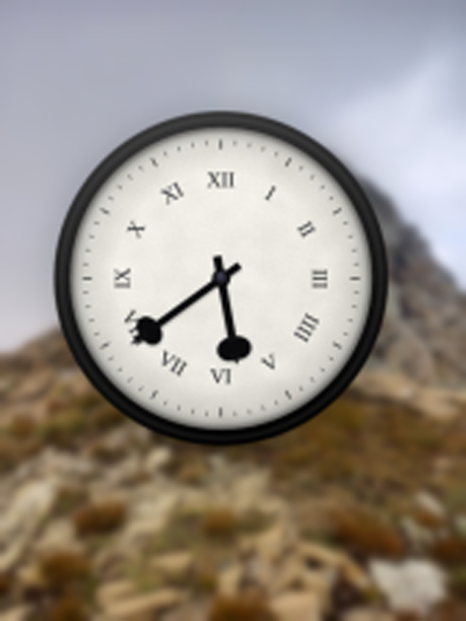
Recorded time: 5:39
